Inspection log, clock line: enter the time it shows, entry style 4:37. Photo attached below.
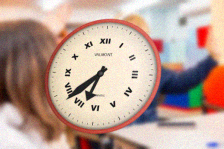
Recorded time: 6:38
